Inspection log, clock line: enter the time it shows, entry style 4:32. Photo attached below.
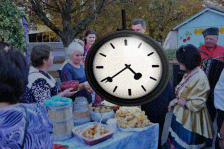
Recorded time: 4:39
